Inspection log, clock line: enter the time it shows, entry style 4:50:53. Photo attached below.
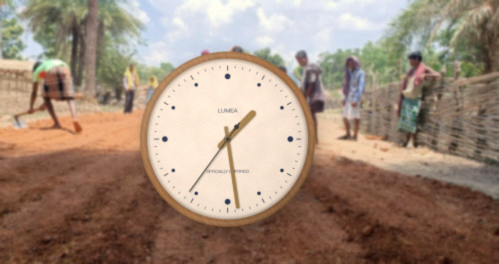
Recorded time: 1:28:36
